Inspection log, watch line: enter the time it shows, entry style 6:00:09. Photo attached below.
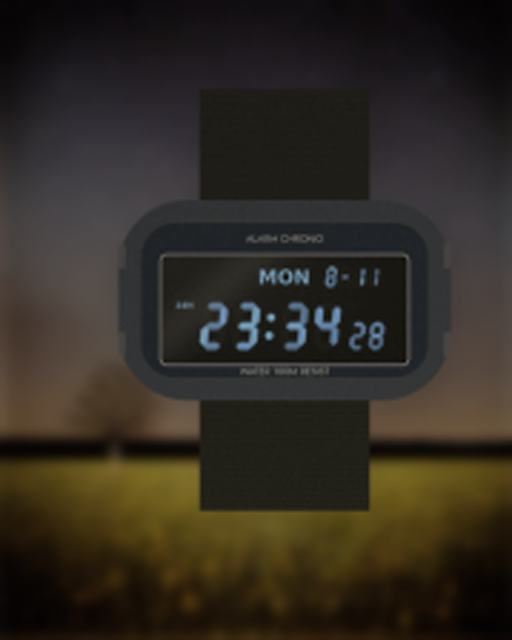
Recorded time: 23:34:28
